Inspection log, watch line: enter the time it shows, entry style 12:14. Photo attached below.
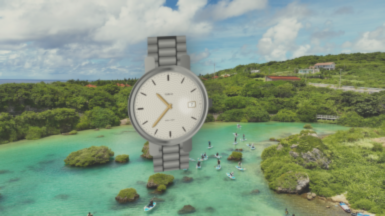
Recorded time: 10:37
